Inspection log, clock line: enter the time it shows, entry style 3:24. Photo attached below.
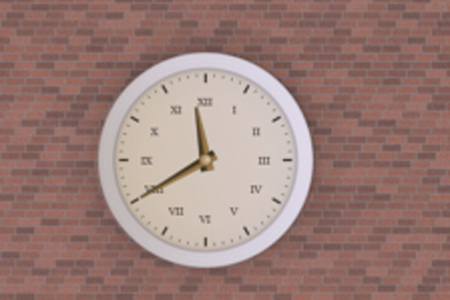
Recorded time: 11:40
